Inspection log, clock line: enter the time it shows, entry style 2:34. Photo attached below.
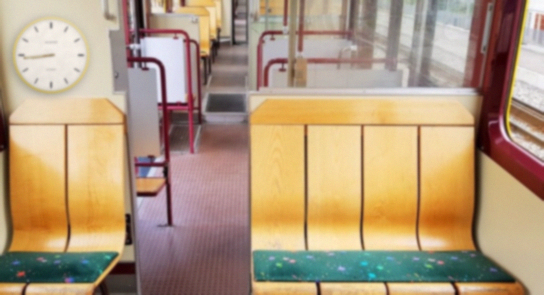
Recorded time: 8:44
